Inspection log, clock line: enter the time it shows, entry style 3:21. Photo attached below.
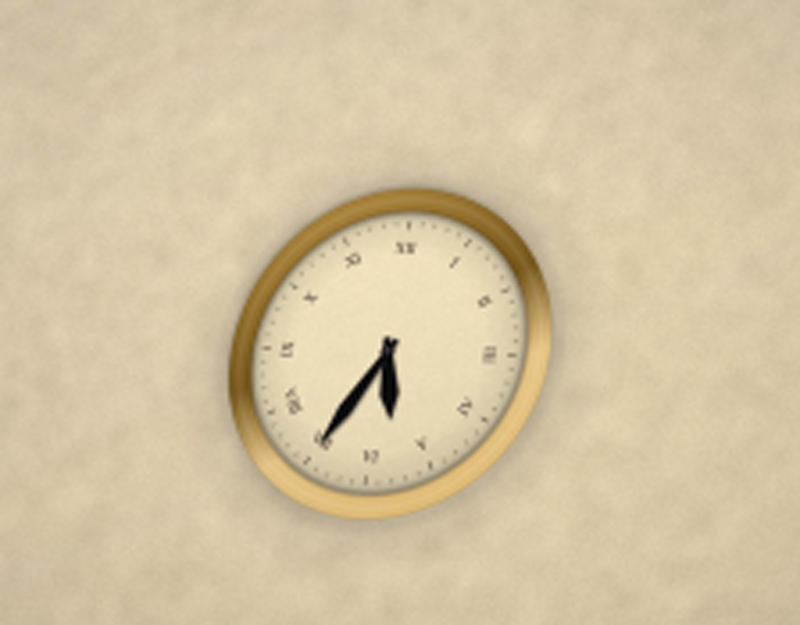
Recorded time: 5:35
